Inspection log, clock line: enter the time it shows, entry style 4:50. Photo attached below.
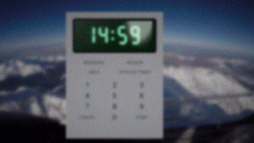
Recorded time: 14:59
